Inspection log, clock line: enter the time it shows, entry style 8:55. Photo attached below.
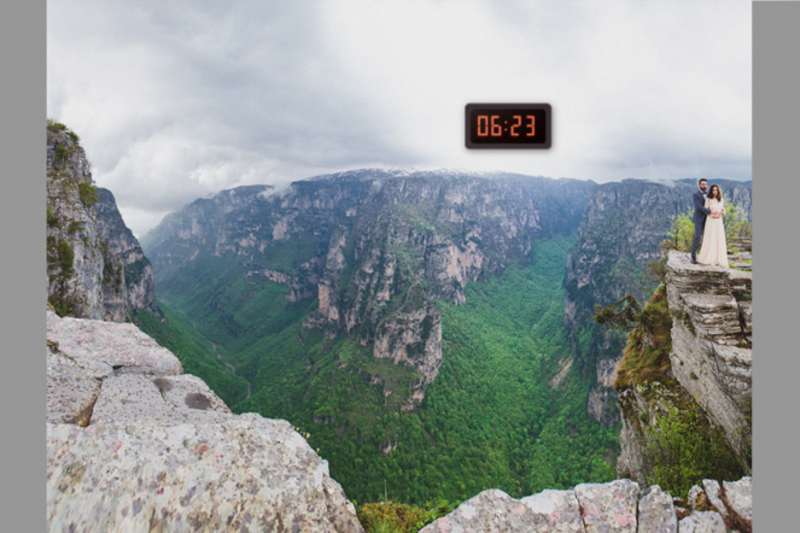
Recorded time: 6:23
